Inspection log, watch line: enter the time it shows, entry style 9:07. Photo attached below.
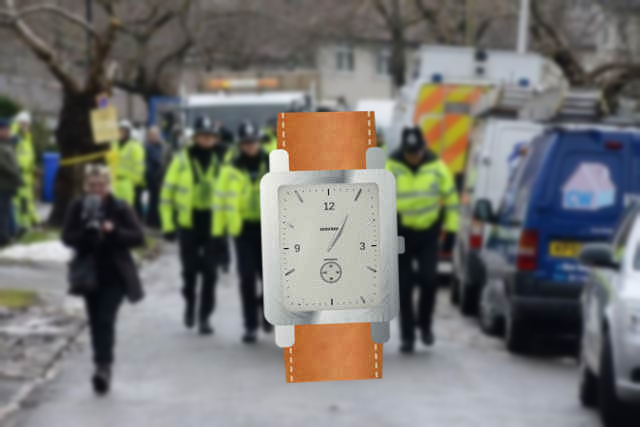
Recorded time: 1:05
